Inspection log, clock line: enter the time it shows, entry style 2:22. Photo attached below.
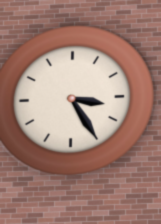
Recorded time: 3:25
